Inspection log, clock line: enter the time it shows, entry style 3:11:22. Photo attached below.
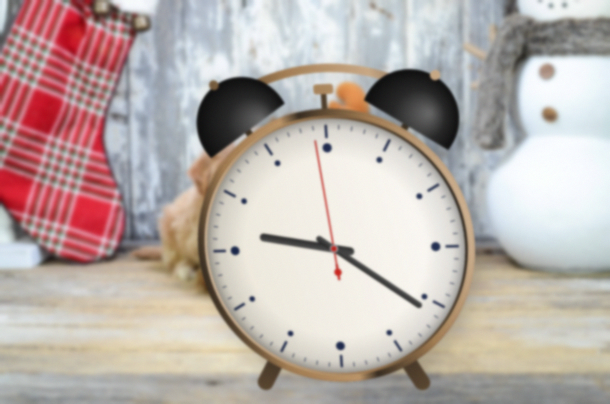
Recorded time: 9:20:59
